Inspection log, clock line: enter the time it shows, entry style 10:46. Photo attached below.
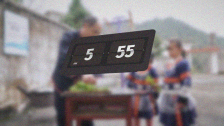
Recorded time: 5:55
